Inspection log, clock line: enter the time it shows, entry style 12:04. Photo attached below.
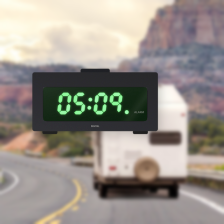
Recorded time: 5:09
